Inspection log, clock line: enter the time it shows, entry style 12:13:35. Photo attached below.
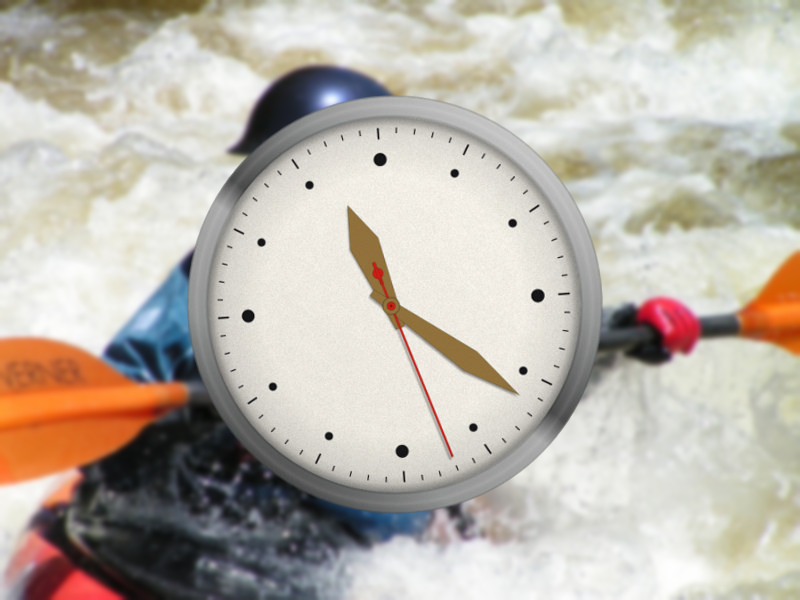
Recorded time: 11:21:27
